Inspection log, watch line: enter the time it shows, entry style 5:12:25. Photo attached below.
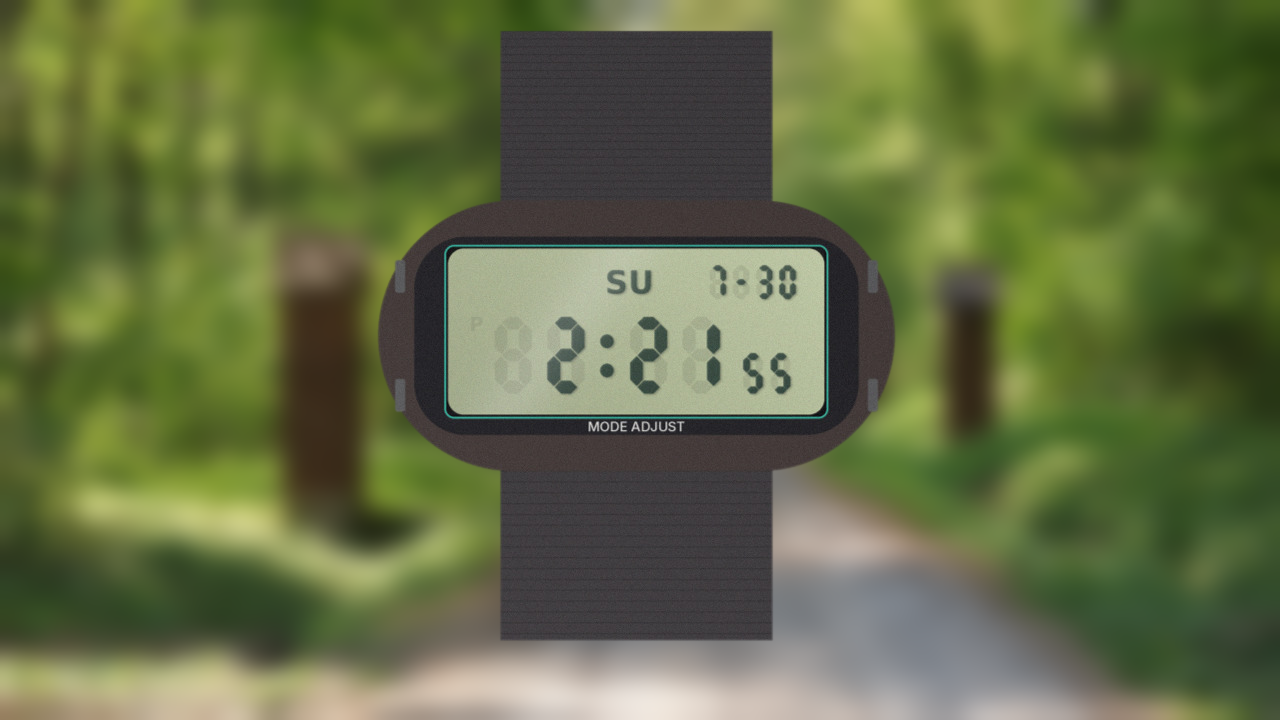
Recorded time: 2:21:55
